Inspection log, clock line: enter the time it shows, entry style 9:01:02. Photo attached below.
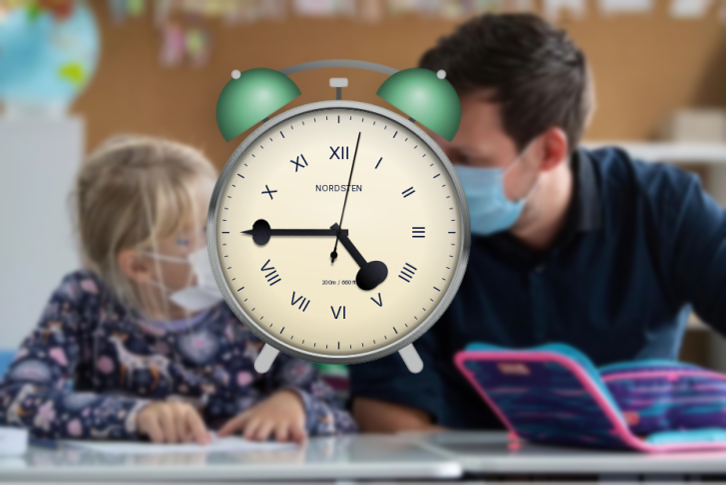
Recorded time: 4:45:02
